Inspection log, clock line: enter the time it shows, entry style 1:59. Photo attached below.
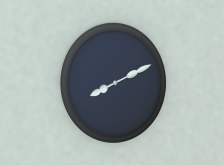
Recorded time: 8:11
